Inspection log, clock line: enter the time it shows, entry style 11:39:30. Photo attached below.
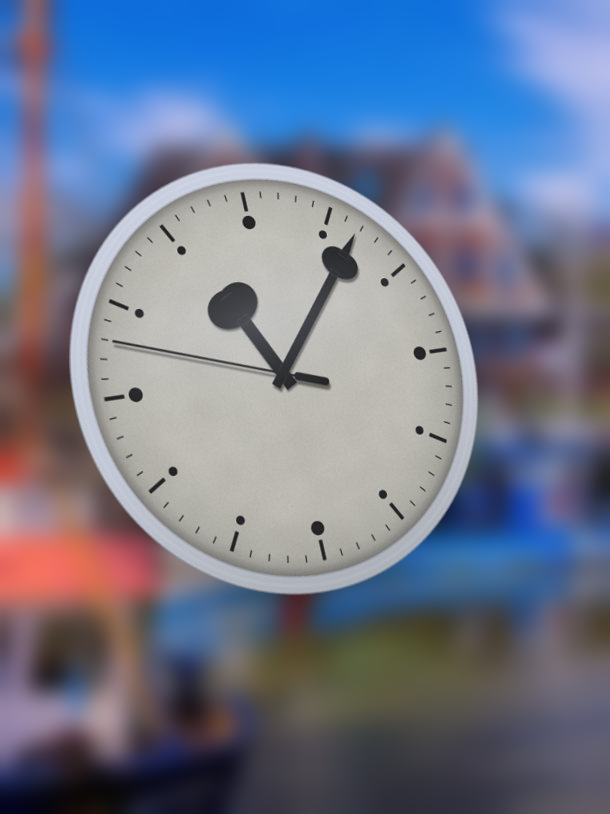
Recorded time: 11:06:48
